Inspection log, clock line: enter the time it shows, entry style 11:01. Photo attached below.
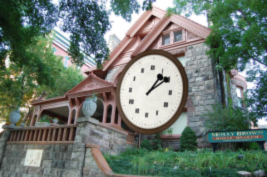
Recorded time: 1:09
